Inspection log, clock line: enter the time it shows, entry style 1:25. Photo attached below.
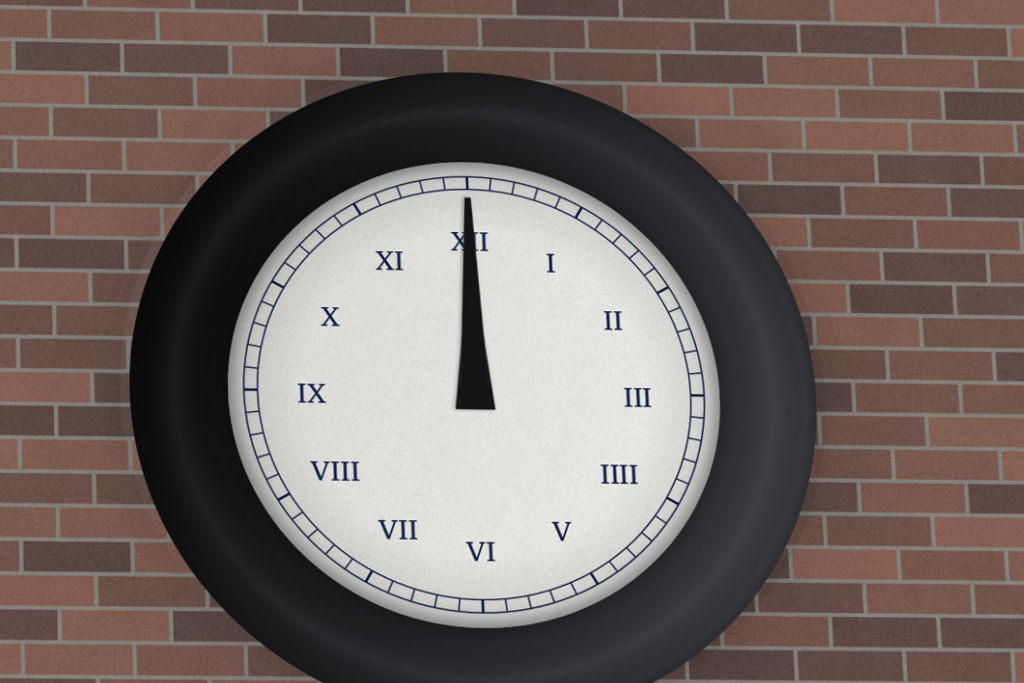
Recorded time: 12:00
